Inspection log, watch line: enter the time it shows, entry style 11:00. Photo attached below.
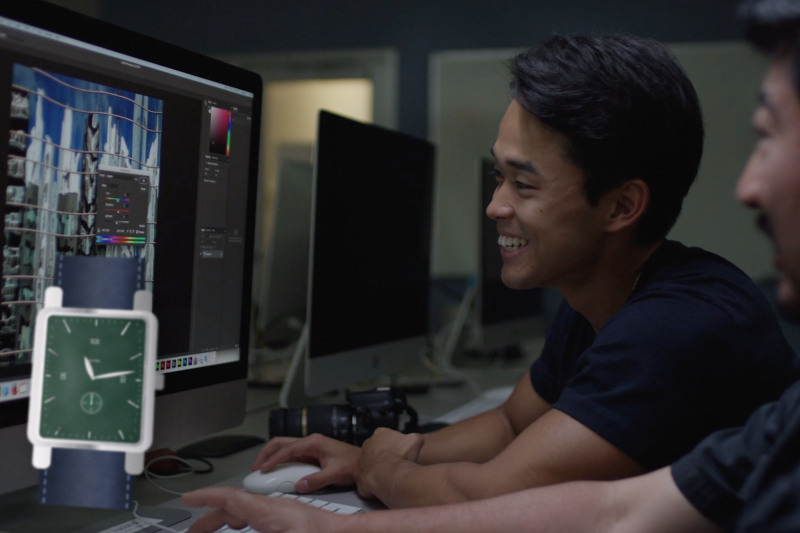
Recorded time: 11:13
